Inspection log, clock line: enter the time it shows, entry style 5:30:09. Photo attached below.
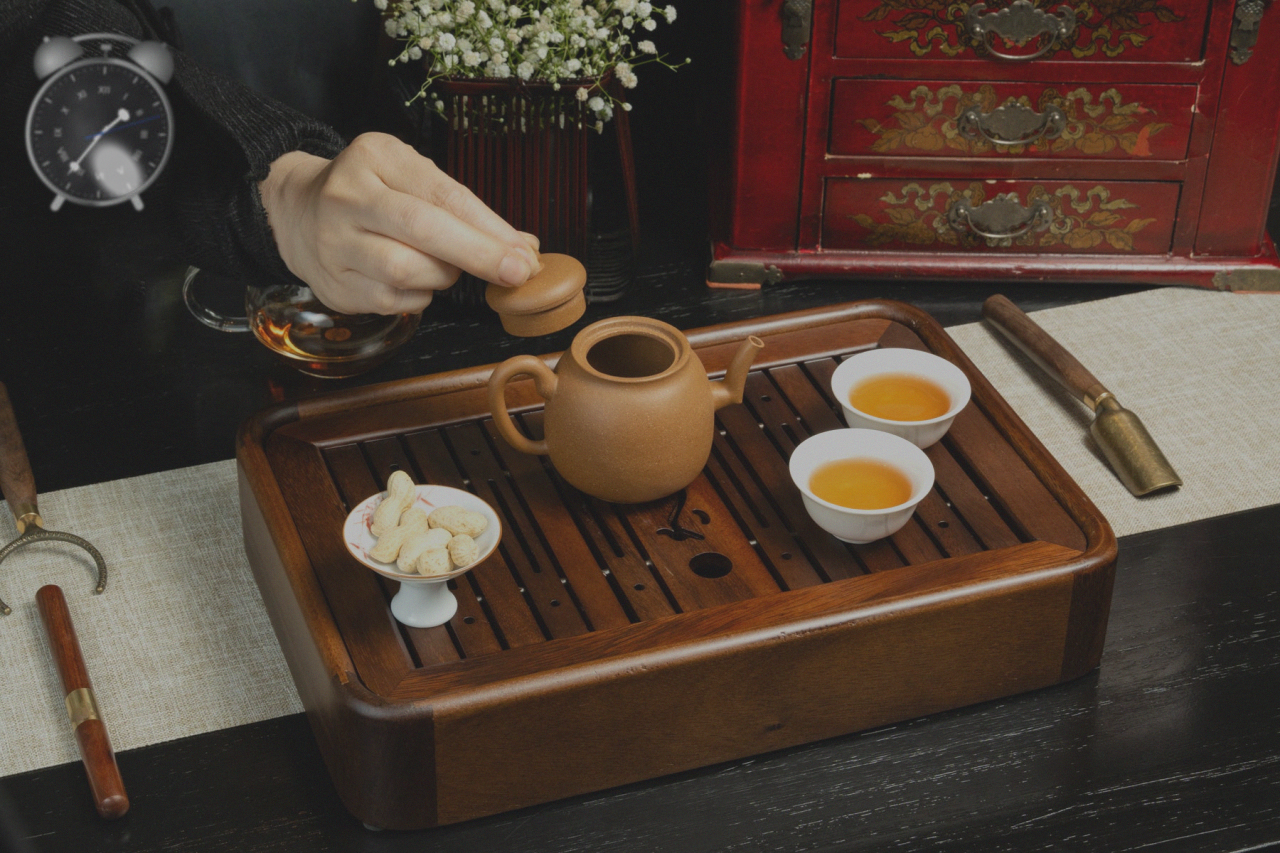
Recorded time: 1:36:12
